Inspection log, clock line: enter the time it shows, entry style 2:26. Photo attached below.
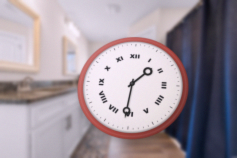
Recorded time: 1:31
